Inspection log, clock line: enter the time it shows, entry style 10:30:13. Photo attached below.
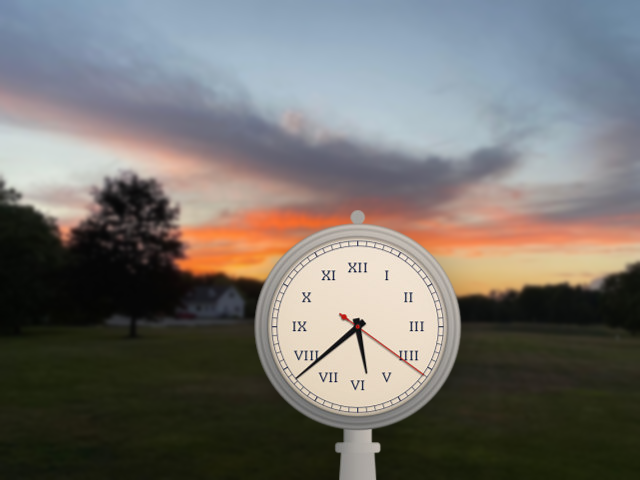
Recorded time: 5:38:21
